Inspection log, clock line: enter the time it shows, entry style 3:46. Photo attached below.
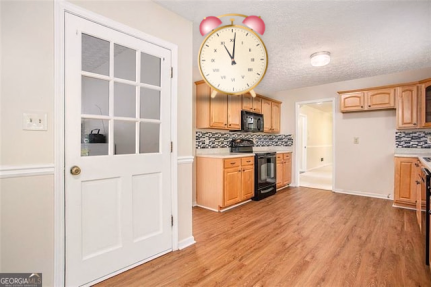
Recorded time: 11:01
